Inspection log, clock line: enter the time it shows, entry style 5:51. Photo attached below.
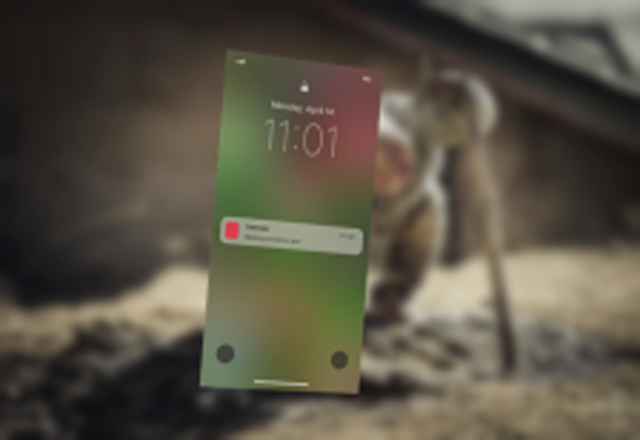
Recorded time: 11:01
